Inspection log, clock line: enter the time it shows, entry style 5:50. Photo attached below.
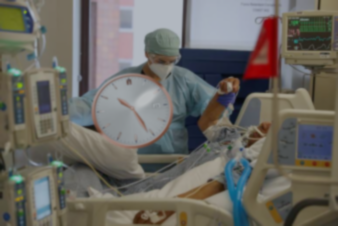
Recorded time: 10:26
